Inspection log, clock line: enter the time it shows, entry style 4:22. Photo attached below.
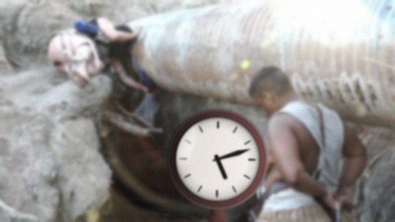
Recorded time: 5:12
